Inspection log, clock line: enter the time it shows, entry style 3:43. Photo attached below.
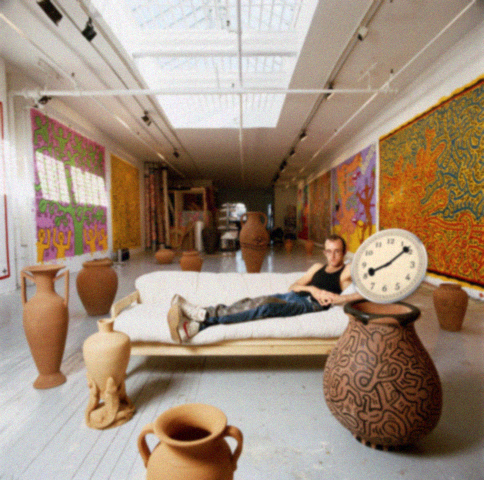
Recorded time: 8:08
